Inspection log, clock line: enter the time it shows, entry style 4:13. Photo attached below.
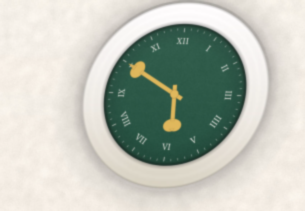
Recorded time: 5:50
